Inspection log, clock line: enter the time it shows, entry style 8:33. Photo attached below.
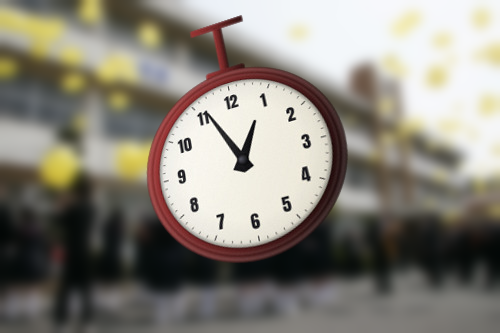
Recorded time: 12:56
